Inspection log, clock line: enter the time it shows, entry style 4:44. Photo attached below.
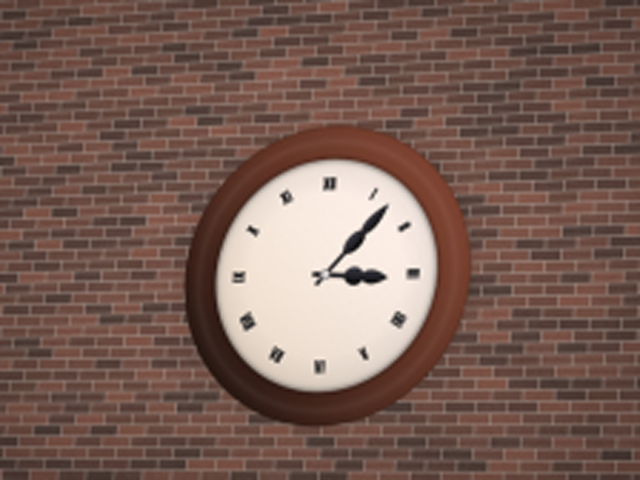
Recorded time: 3:07
